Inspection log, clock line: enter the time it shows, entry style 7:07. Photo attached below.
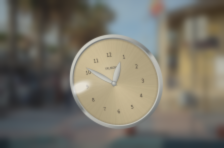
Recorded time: 12:51
